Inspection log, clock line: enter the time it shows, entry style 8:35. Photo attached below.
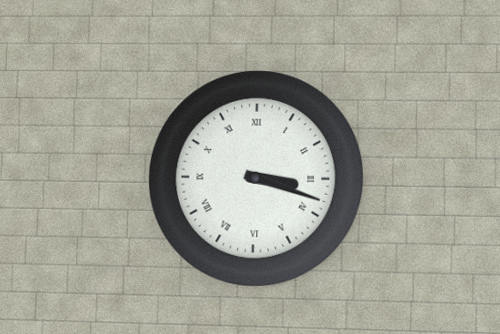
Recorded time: 3:18
